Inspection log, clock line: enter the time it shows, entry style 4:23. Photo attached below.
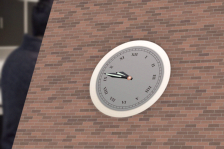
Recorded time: 9:47
